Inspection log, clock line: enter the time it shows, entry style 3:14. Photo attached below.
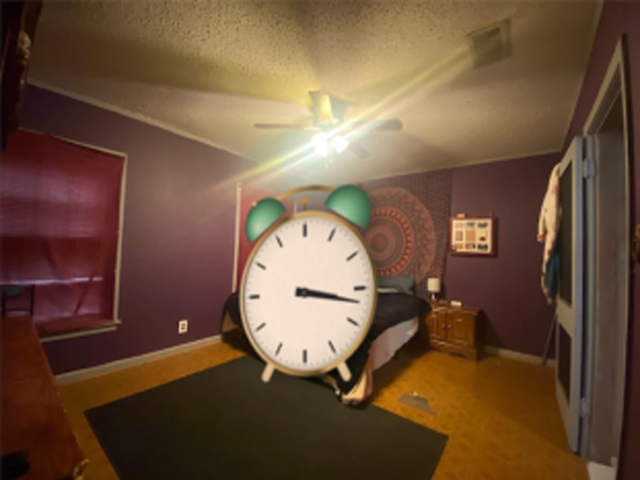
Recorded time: 3:17
